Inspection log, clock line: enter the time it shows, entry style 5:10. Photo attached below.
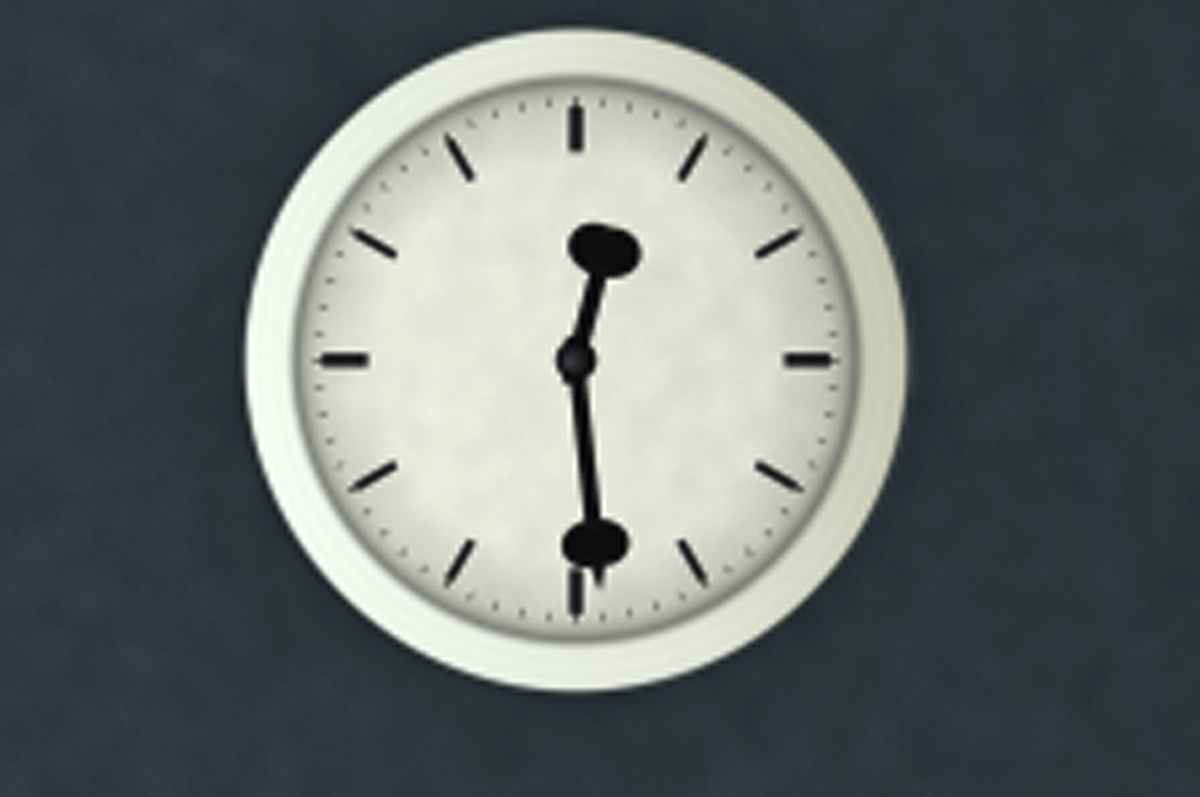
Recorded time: 12:29
